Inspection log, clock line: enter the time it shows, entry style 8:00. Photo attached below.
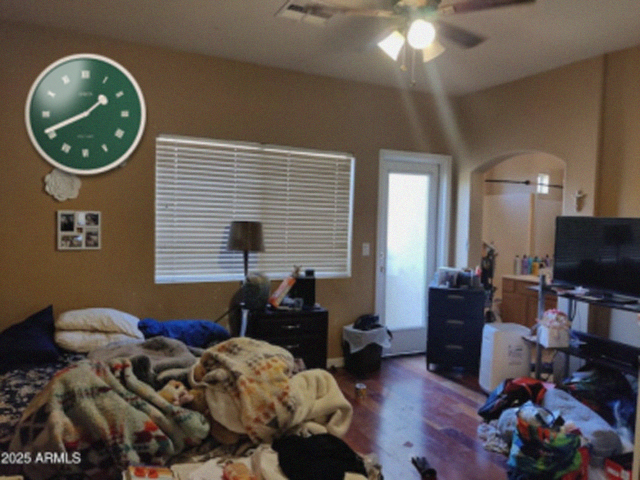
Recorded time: 1:41
